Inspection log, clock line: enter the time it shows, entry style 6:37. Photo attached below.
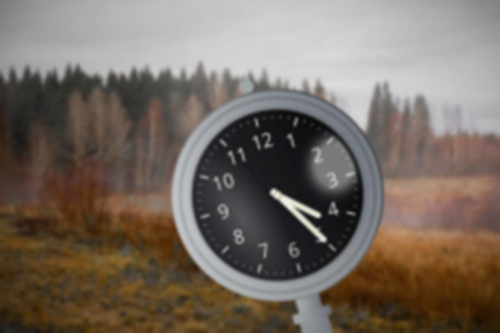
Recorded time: 4:25
